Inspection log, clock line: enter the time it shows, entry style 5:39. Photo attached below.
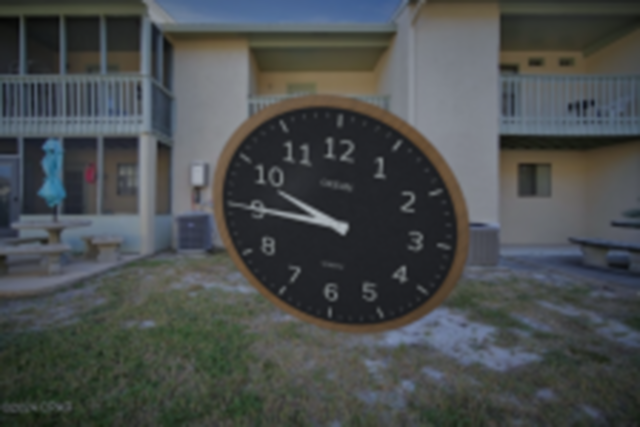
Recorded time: 9:45
